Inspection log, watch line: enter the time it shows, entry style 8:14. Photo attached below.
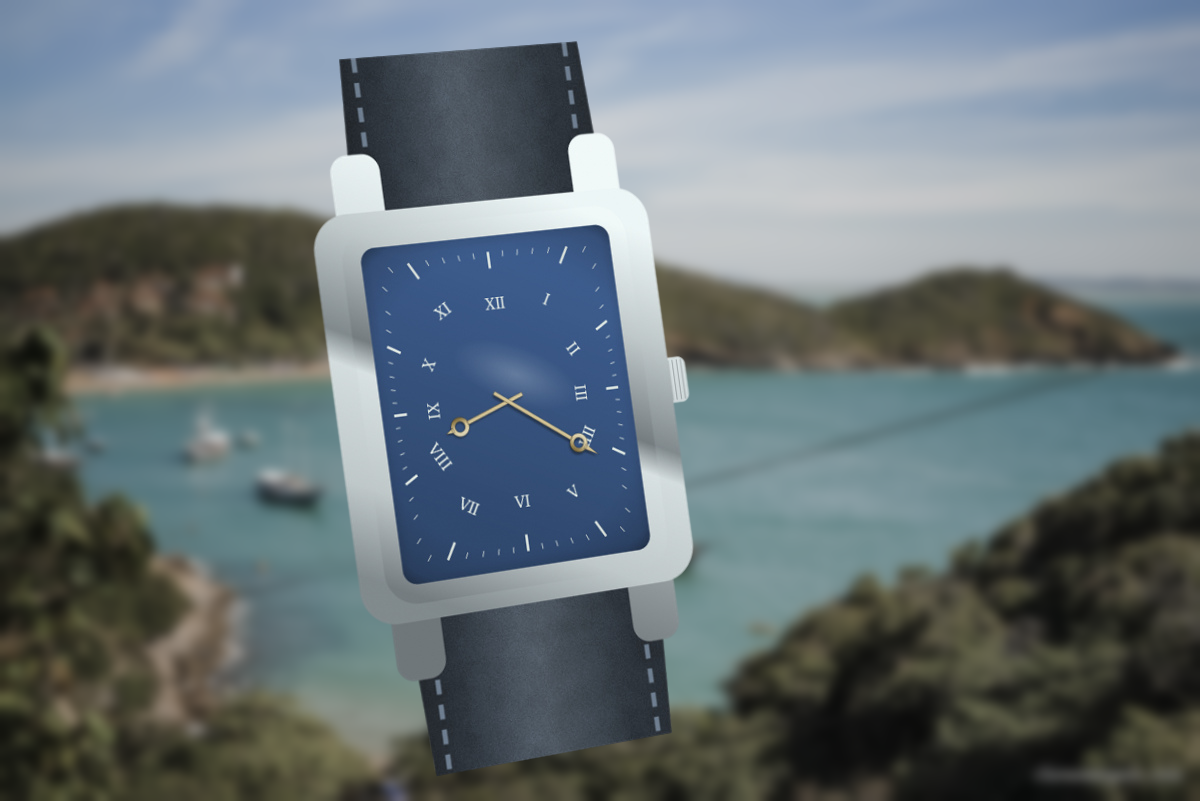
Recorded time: 8:21
